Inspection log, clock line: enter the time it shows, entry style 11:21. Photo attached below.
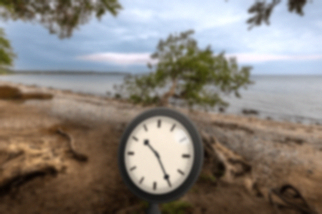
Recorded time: 10:25
